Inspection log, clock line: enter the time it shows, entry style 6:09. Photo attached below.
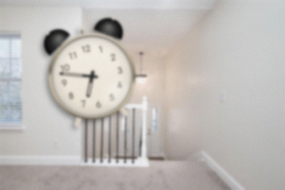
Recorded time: 6:48
